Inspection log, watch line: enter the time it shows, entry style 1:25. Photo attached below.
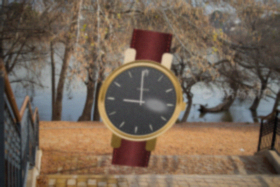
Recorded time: 8:59
